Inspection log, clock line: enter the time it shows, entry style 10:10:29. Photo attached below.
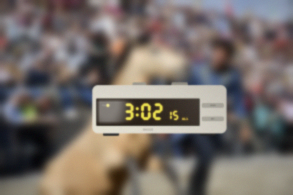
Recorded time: 3:02:15
